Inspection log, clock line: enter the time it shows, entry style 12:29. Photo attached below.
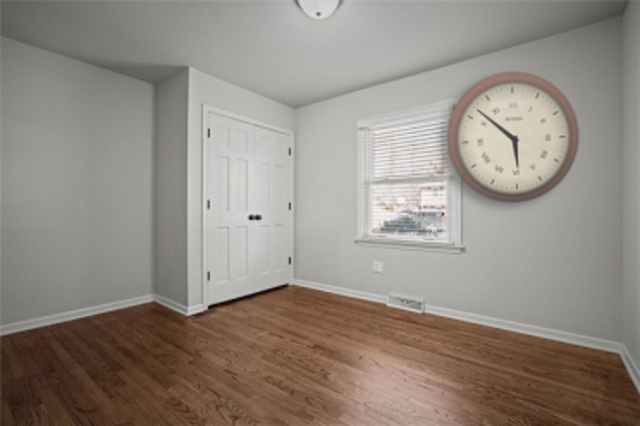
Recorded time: 5:52
